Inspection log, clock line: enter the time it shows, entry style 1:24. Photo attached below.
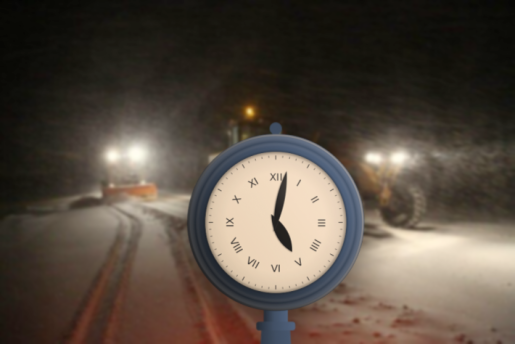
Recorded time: 5:02
